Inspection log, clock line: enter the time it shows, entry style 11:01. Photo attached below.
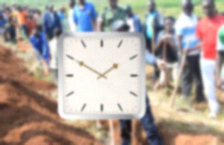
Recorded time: 1:50
